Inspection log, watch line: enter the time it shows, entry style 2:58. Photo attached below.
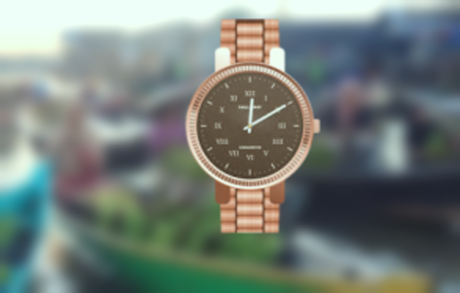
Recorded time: 12:10
